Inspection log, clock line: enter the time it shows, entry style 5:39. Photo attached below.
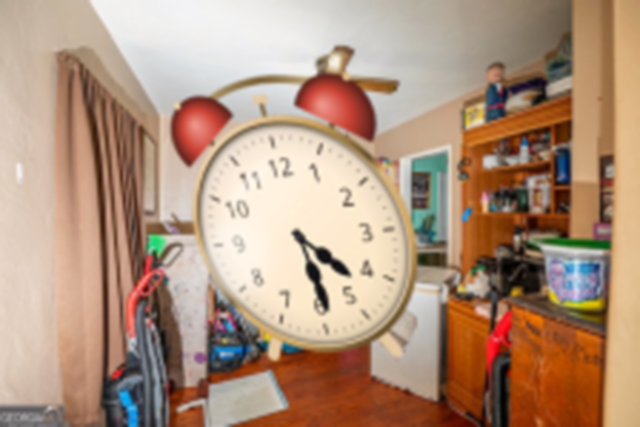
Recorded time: 4:29
